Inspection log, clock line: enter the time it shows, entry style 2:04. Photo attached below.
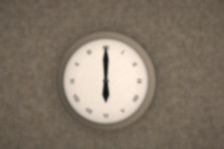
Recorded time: 6:00
